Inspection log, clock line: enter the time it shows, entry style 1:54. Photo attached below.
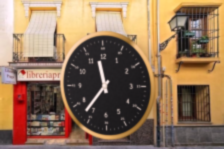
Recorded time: 11:37
